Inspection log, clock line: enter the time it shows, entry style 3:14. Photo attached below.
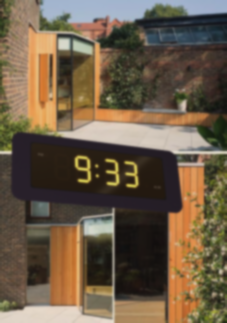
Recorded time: 9:33
